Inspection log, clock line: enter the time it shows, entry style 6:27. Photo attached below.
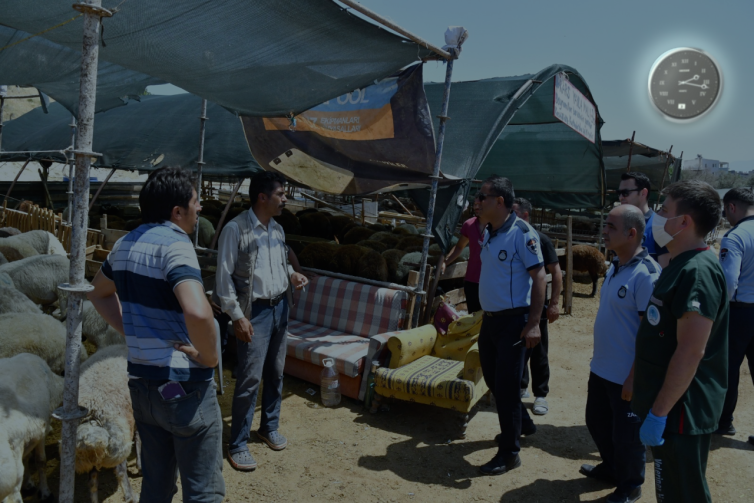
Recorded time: 2:17
